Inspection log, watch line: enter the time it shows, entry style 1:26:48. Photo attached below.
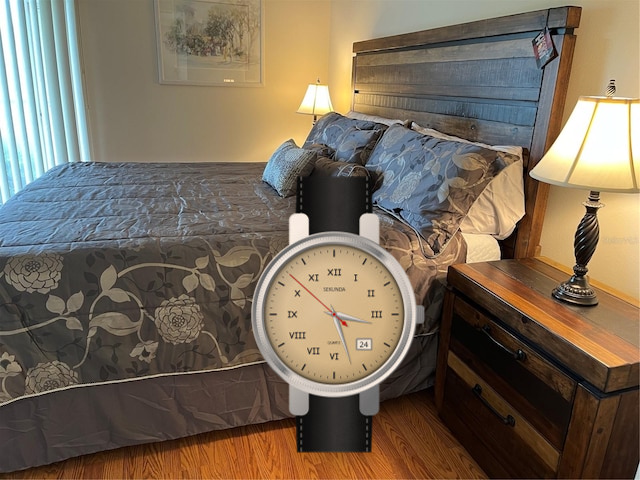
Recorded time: 3:26:52
